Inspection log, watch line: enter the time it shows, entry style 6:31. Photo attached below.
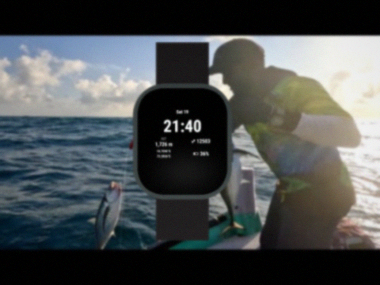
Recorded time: 21:40
